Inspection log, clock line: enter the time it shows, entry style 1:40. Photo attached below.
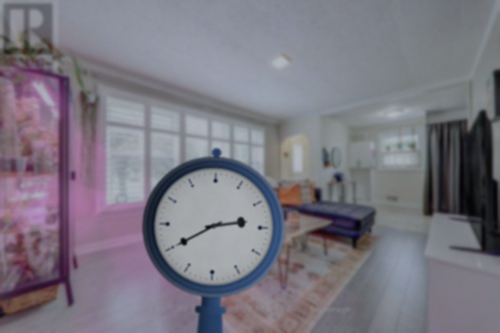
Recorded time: 2:40
